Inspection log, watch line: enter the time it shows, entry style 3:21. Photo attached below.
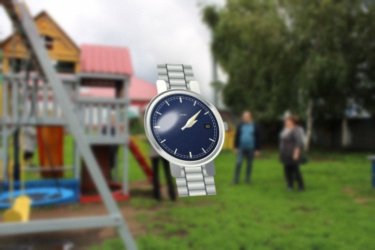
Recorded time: 2:08
